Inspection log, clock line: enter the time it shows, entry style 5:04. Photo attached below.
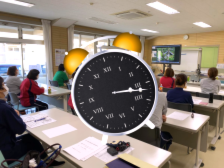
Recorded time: 3:17
